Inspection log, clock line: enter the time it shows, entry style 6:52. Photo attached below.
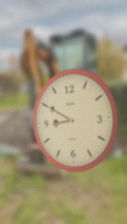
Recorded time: 8:50
